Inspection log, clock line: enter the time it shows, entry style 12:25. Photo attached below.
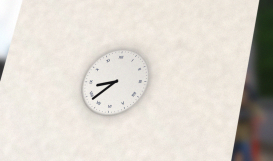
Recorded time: 8:38
